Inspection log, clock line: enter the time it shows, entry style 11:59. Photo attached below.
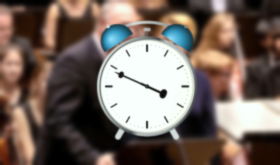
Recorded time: 3:49
